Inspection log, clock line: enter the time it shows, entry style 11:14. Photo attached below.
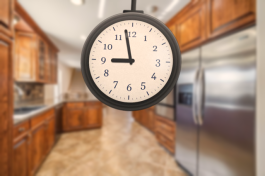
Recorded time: 8:58
